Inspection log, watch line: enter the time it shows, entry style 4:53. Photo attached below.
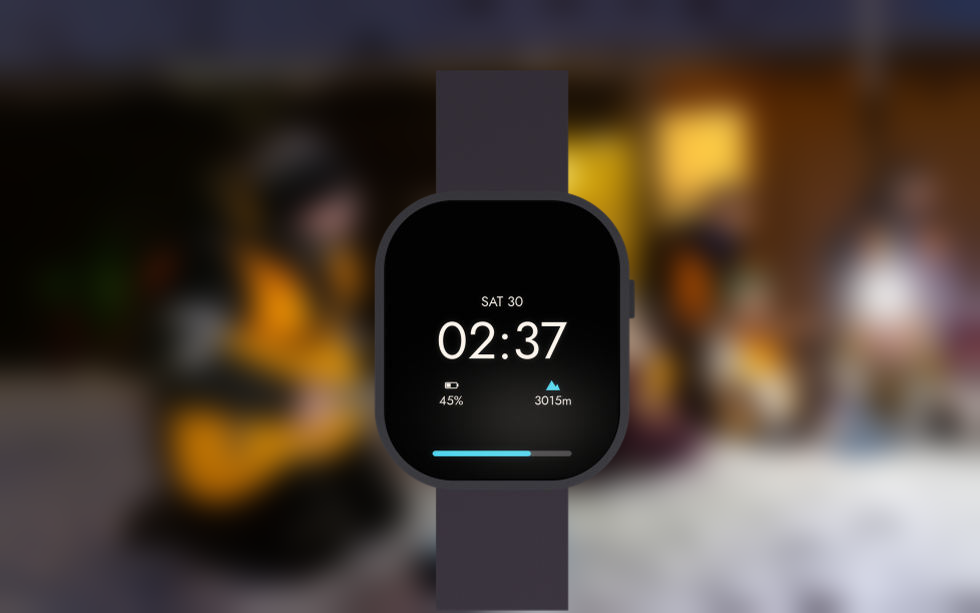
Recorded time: 2:37
